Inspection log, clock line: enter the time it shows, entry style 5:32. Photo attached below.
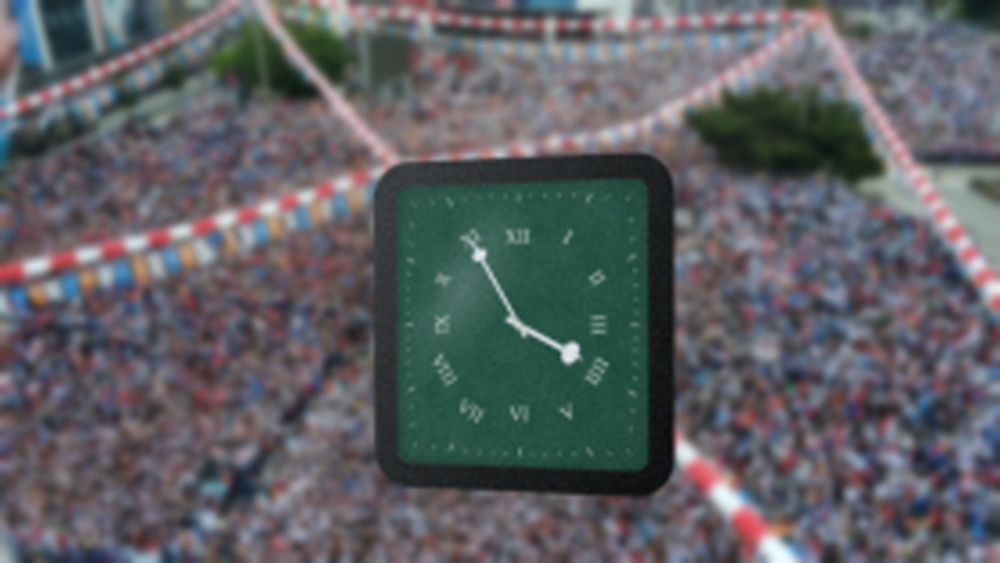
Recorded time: 3:55
